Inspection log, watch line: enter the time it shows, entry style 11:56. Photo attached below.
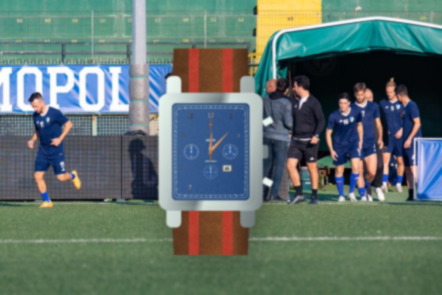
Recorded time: 12:07
